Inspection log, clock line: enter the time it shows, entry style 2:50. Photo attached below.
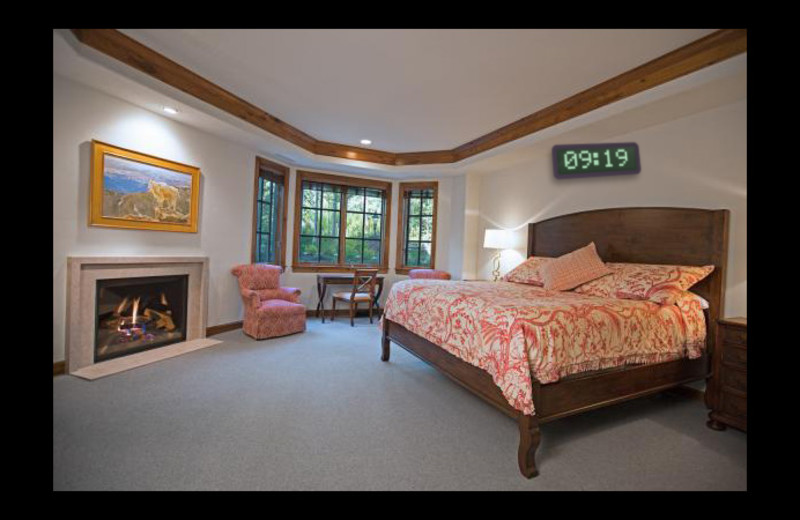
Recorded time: 9:19
